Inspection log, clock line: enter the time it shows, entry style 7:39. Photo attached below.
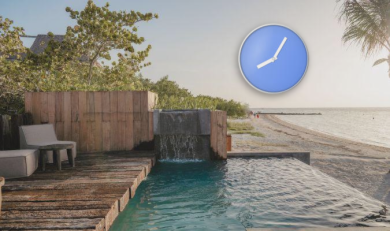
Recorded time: 8:05
